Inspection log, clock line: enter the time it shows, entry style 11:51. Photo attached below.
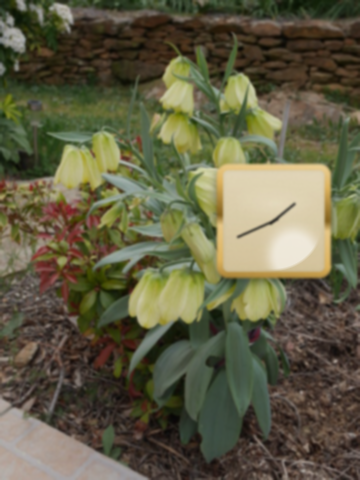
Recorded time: 1:41
